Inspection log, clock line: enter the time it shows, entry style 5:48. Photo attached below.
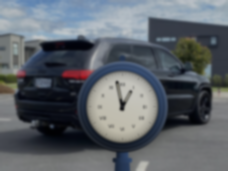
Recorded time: 12:58
